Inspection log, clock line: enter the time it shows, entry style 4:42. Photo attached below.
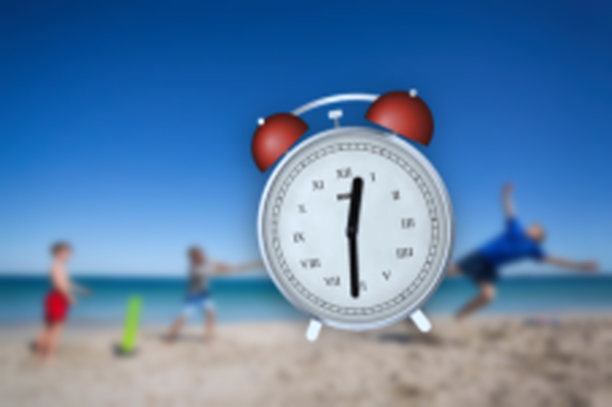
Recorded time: 12:31
